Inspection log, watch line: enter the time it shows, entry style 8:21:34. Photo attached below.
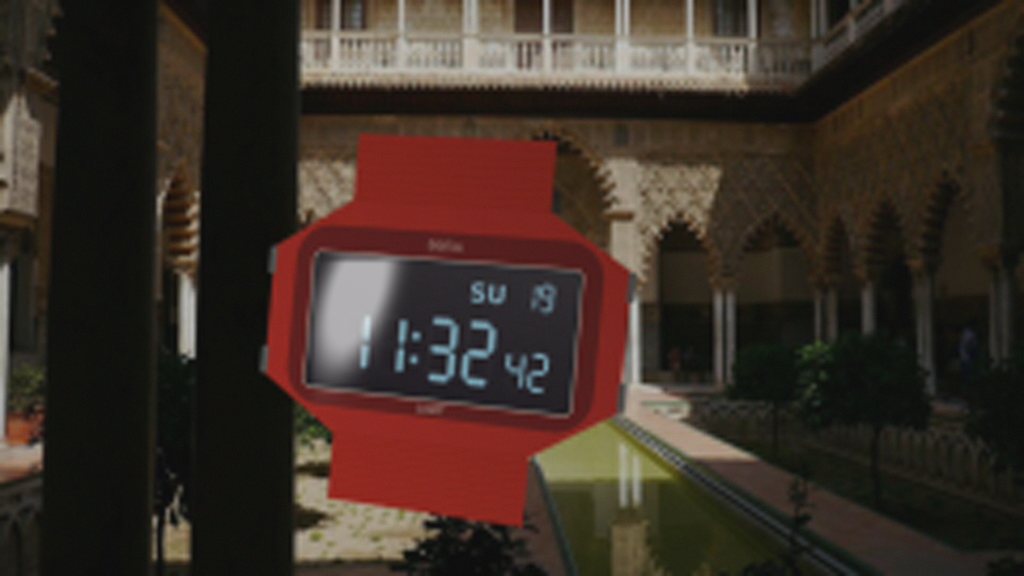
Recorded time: 11:32:42
